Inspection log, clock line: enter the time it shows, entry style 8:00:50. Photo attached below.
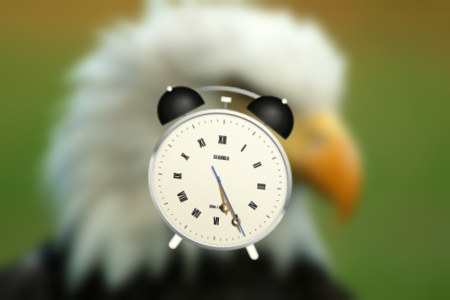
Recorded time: 5:25:25
